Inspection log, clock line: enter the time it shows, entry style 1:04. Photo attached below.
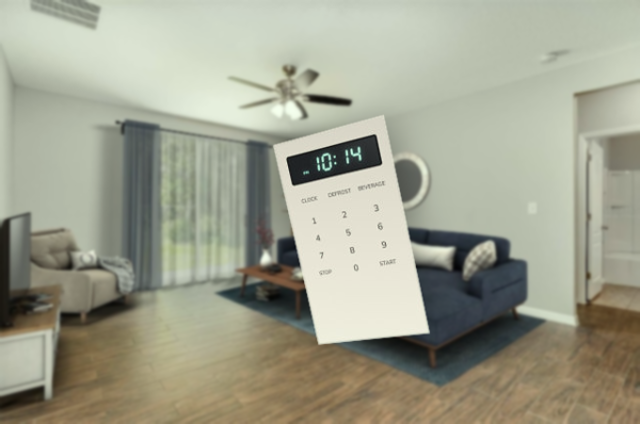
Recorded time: 10:14
